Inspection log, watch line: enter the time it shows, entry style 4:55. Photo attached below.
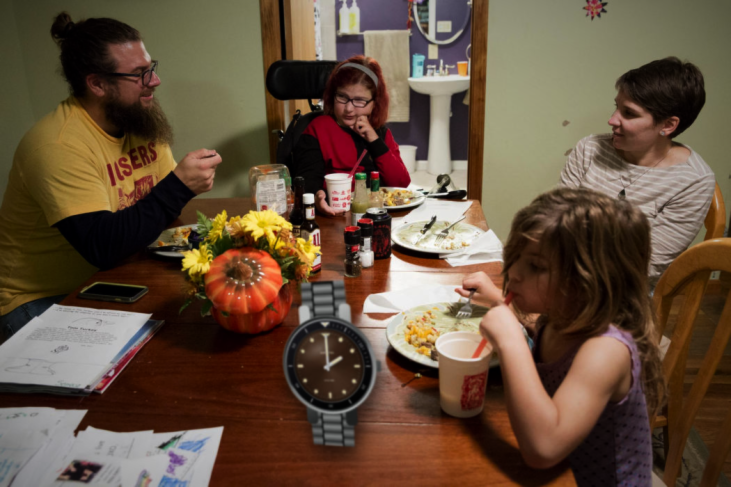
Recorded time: 2:00
